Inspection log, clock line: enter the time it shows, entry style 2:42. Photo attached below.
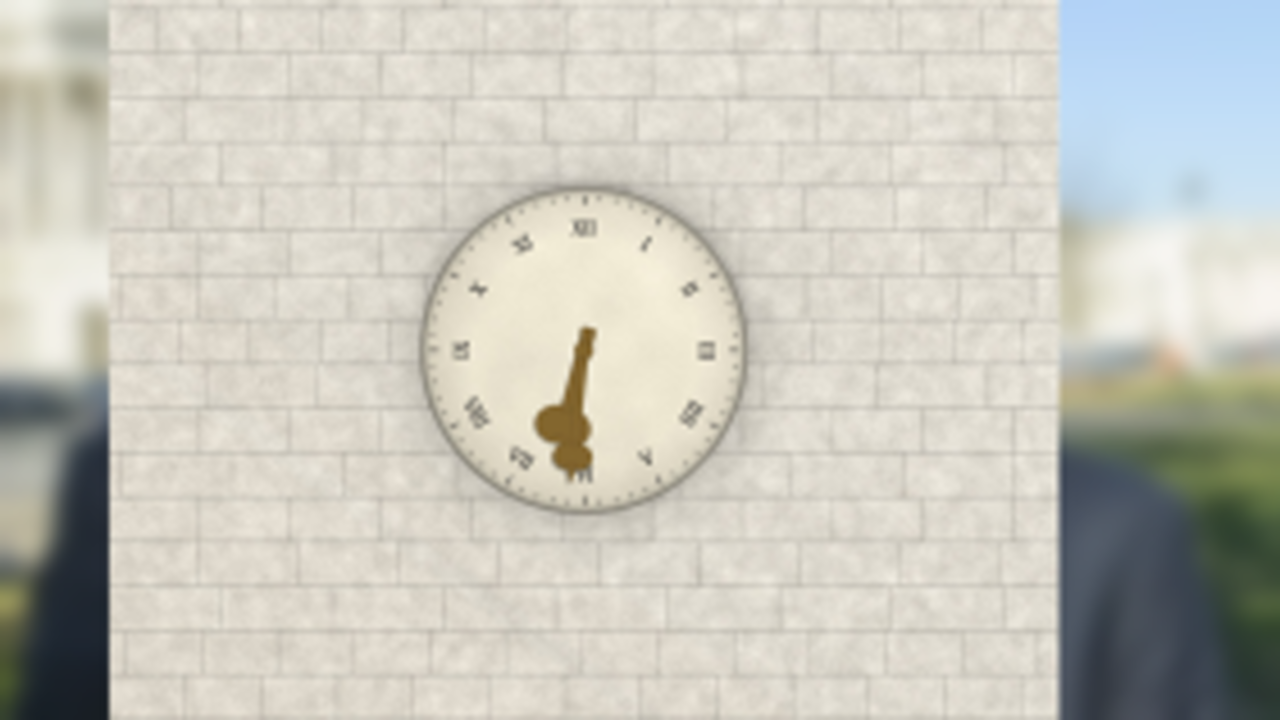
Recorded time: 6:31
